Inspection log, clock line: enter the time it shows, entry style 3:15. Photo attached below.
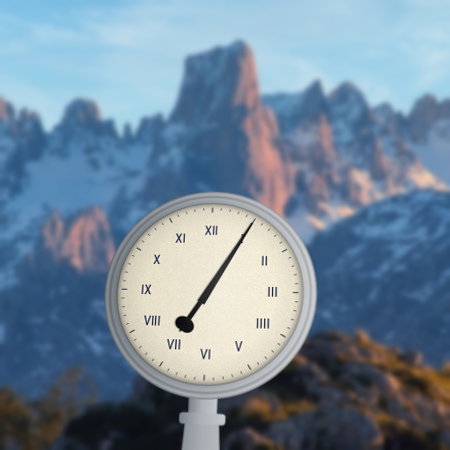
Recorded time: 7:05
